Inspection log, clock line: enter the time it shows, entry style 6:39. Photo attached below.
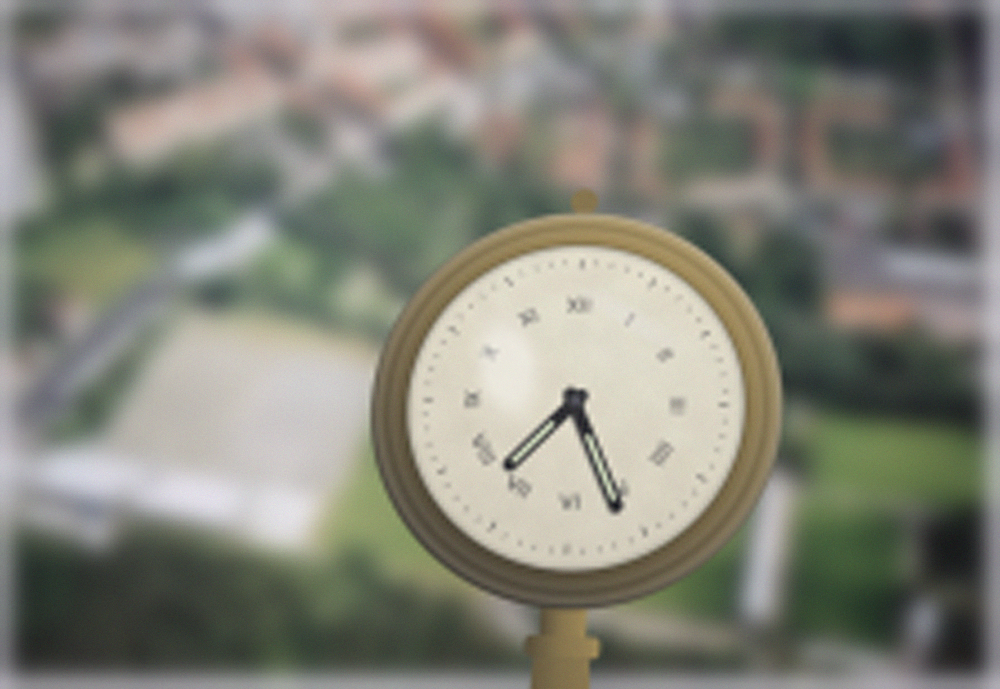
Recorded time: 7:26
